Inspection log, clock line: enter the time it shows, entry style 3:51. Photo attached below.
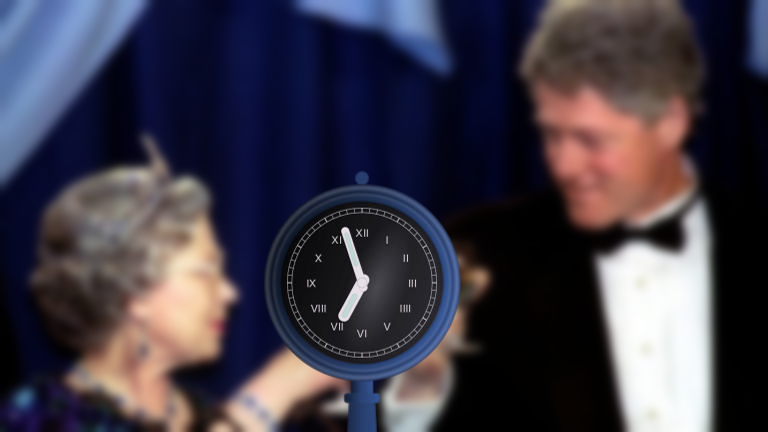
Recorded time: 6:57
